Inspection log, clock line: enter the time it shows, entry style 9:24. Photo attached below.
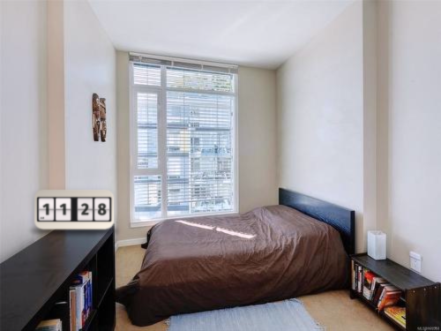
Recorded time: 11:28
